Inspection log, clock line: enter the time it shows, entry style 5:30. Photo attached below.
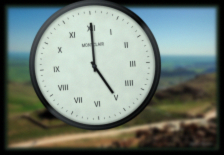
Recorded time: 5:00
